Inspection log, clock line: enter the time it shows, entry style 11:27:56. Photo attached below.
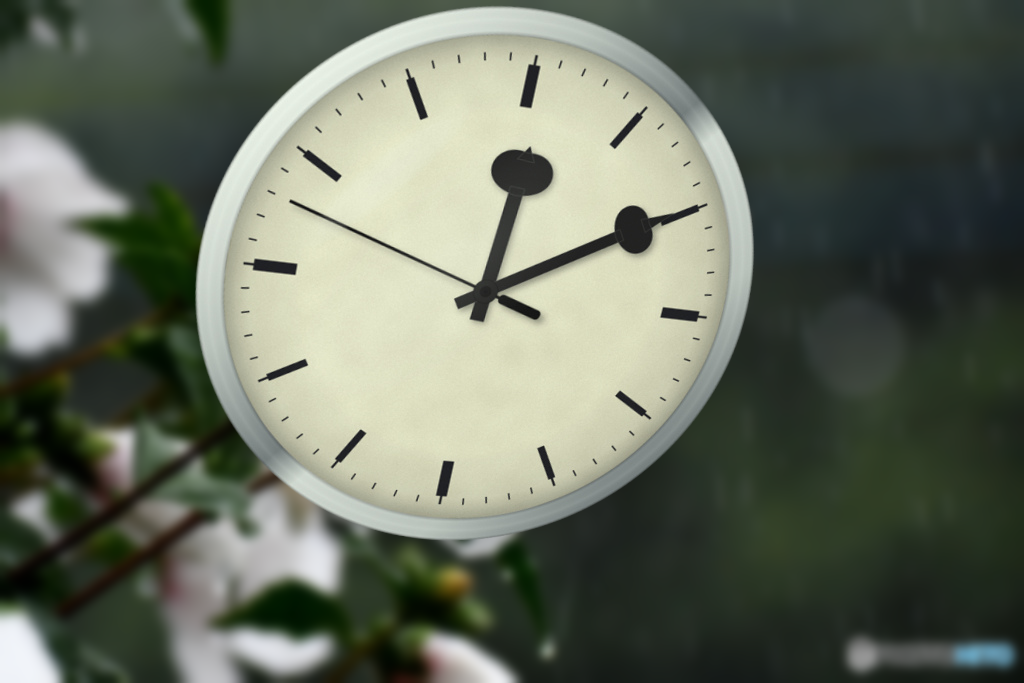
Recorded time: 12:09:48
